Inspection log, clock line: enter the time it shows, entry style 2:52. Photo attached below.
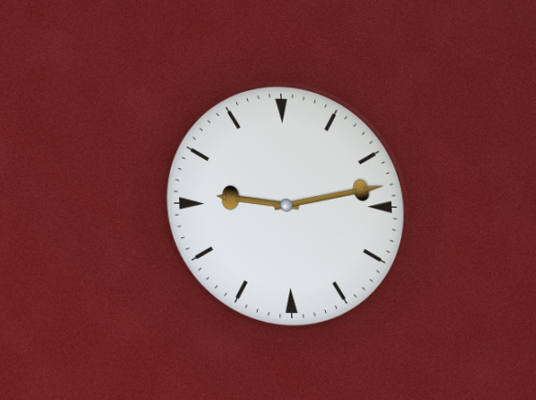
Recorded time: 9:13
